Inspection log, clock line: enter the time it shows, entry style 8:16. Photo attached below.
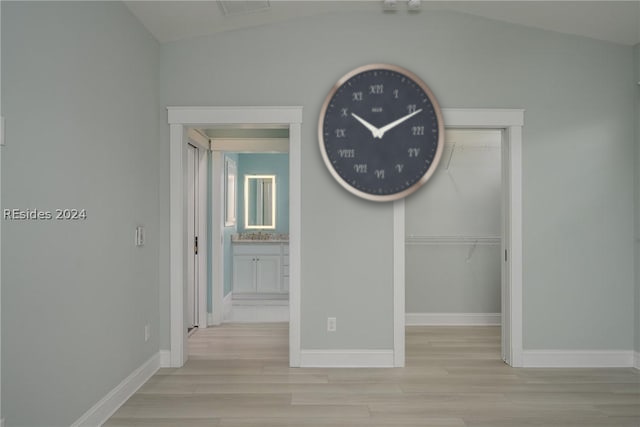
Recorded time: 10:11
